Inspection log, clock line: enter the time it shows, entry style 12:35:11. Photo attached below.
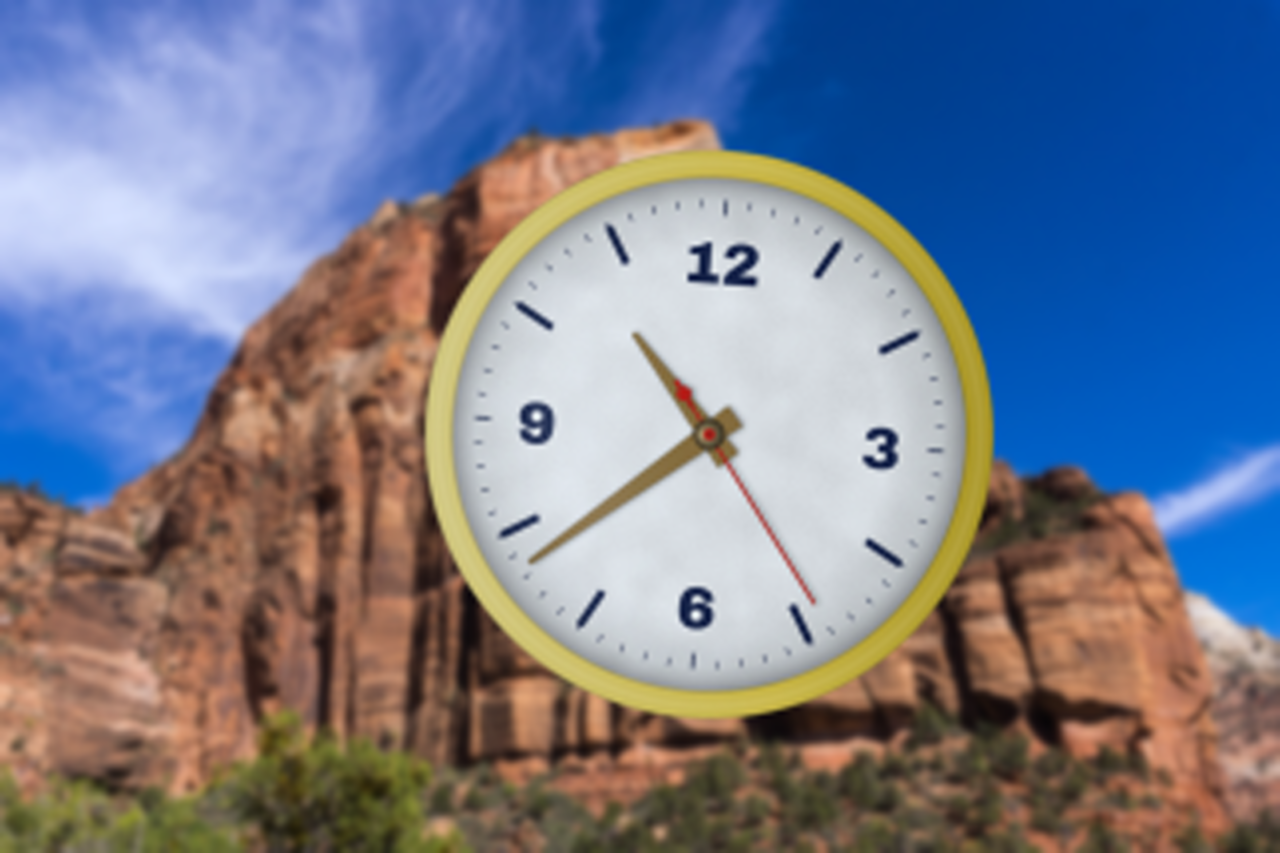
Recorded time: 10:38:24
